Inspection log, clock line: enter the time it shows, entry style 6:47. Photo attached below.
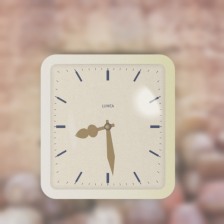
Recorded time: 8:29
